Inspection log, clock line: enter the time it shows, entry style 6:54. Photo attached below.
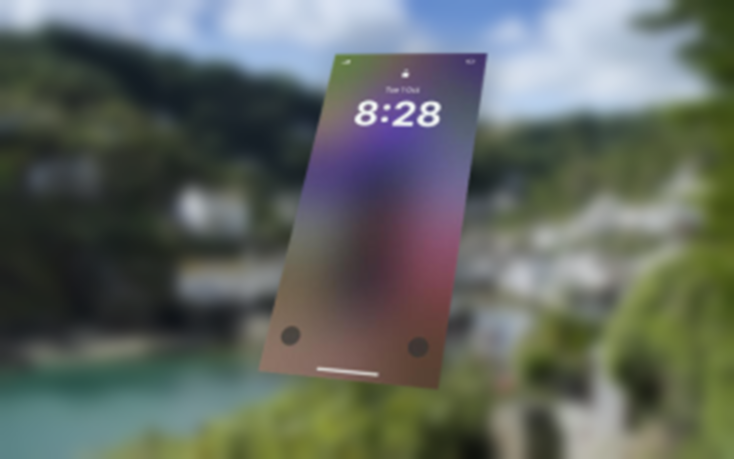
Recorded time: 8:28
